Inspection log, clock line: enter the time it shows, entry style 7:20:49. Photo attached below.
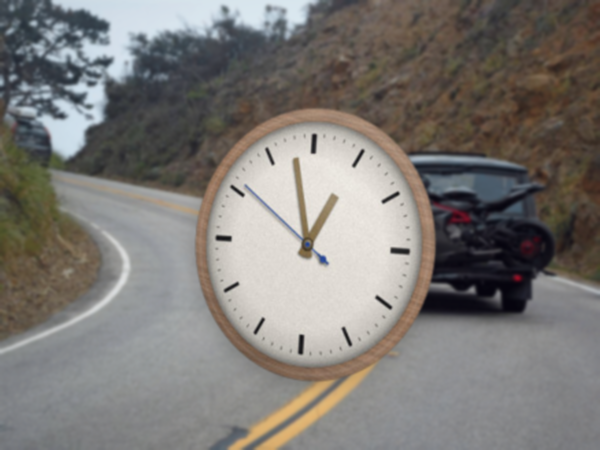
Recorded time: 12:57:51
